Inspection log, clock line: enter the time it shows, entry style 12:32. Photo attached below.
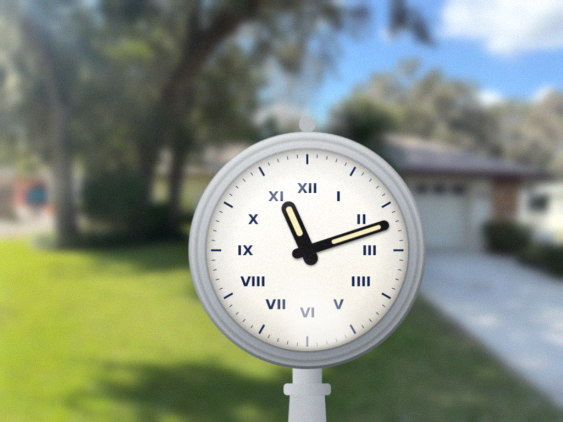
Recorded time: 11:12
